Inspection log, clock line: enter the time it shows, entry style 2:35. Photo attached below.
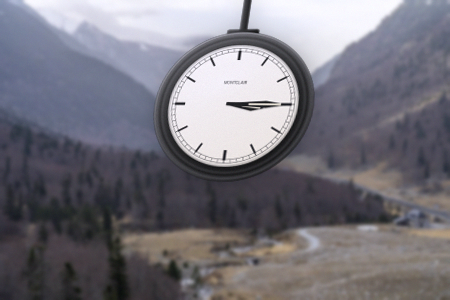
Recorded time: 3:15
